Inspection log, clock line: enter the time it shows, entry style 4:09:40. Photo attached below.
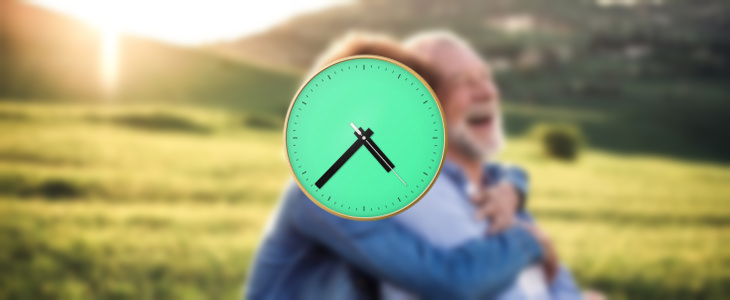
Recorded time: 4:37:23
